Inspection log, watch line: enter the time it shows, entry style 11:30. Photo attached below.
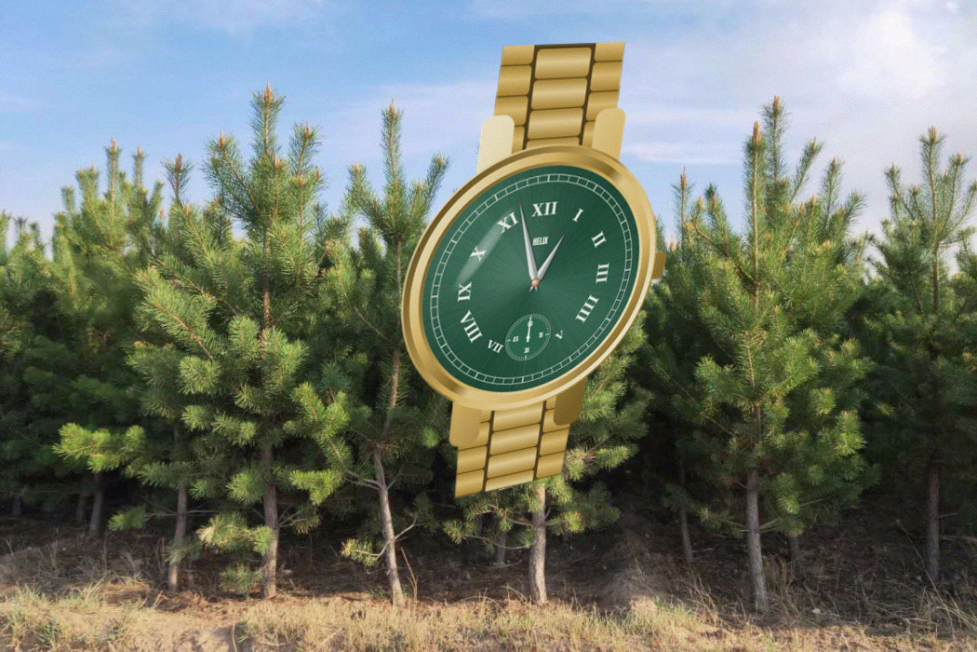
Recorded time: 12:57
